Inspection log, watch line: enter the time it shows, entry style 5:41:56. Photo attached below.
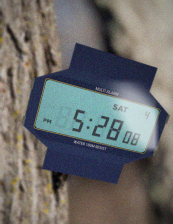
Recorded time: 5:28:08
